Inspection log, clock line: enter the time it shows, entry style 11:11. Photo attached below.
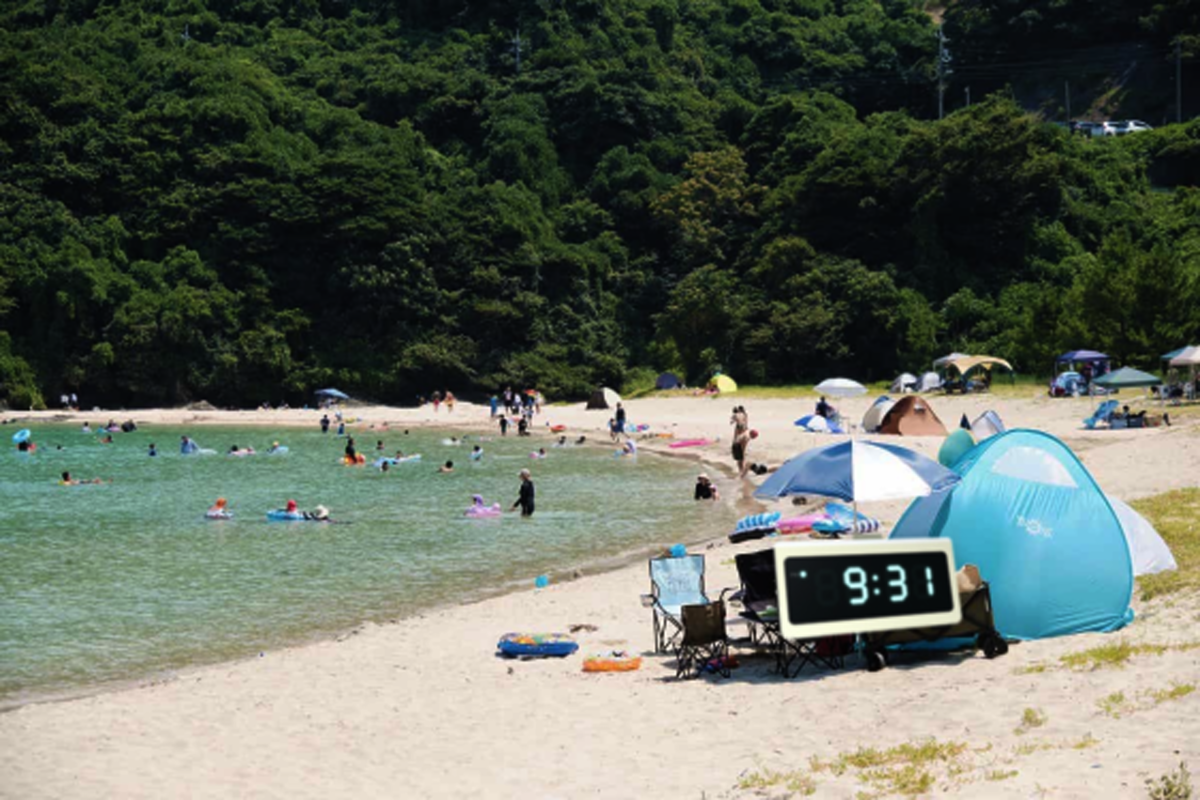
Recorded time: 9:31
